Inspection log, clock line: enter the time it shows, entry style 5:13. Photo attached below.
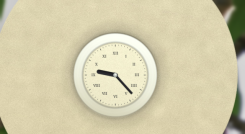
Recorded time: 9:23
